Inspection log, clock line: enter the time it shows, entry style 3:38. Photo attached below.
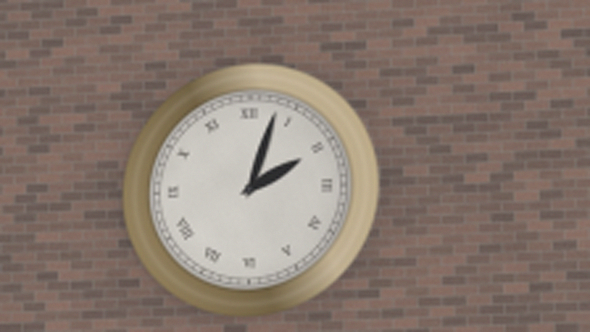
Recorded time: 2:03
